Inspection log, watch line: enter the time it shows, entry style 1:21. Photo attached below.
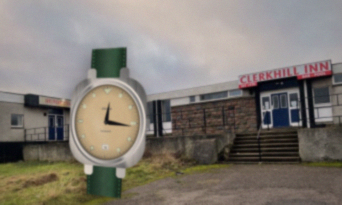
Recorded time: 12:16
